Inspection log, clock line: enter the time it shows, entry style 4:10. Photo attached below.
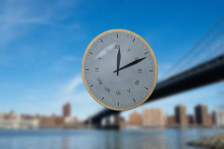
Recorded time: 12:11
